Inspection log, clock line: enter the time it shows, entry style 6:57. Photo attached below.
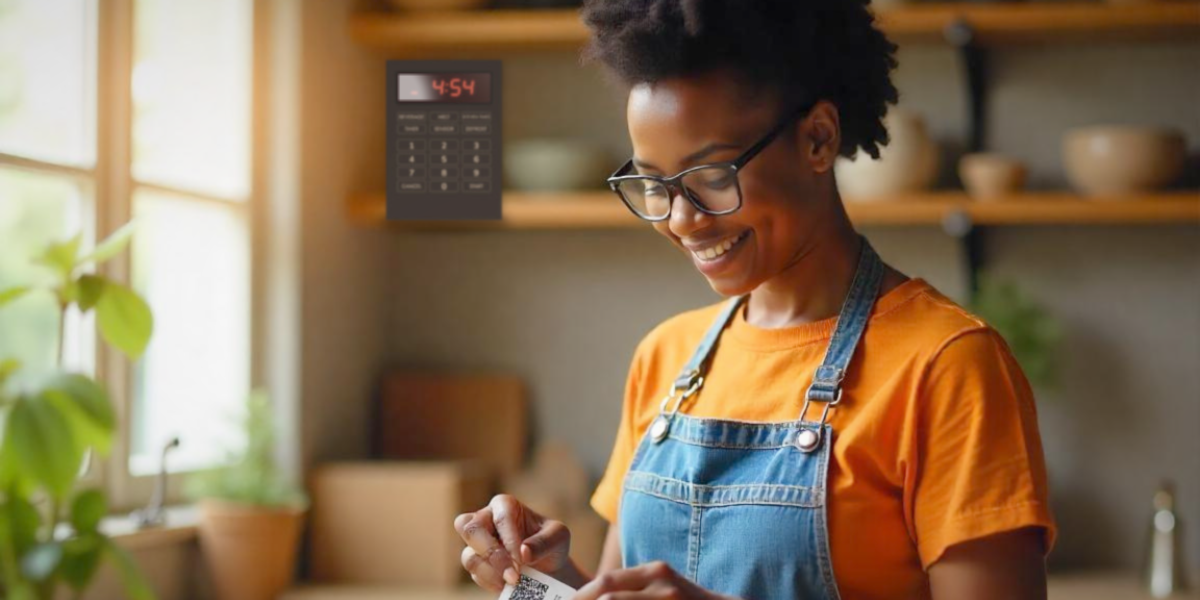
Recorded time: 4:54
